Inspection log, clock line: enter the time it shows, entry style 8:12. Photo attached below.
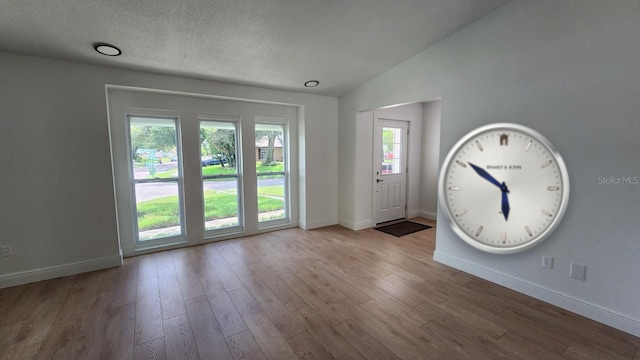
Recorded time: 5:51
